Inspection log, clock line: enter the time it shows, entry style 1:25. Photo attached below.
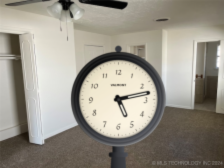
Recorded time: 5:13
